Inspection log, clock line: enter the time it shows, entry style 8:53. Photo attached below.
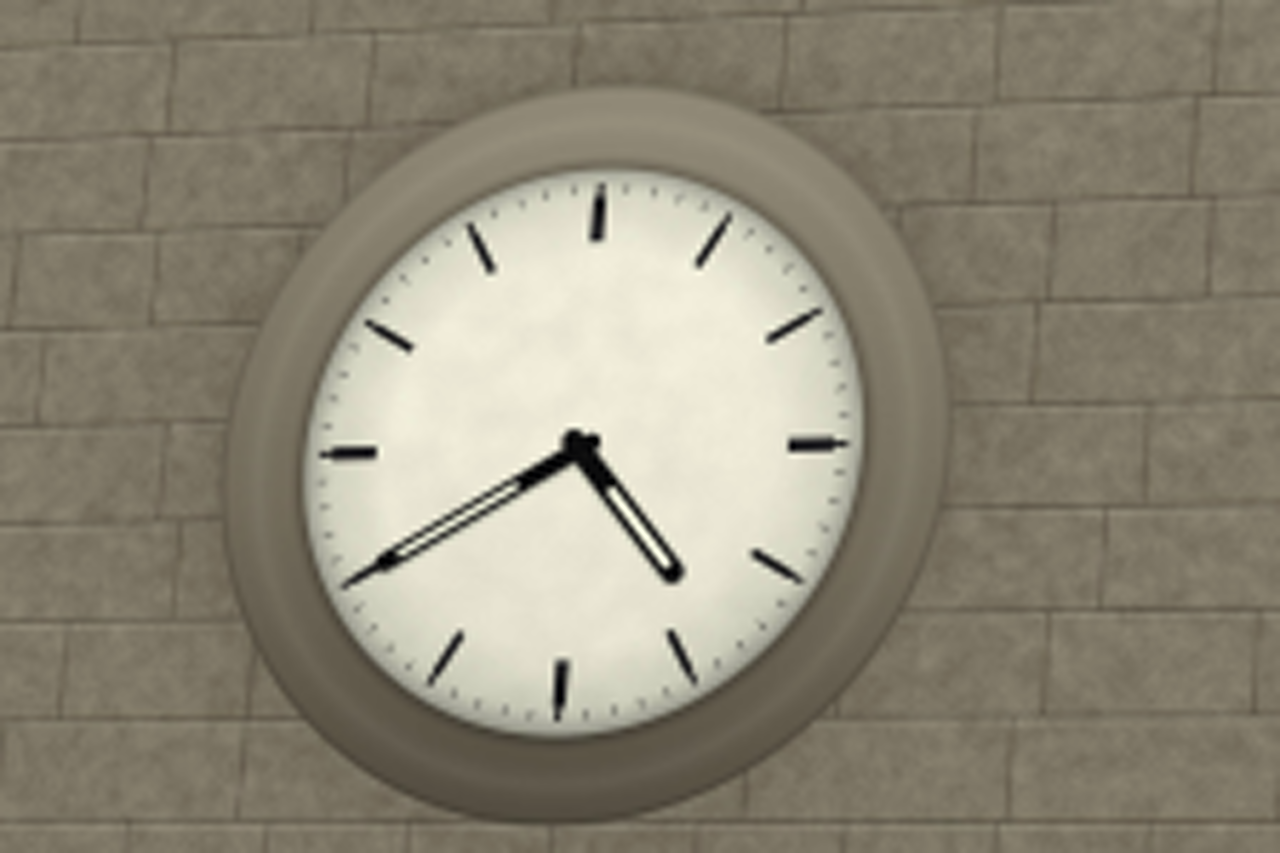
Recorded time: 4:40
